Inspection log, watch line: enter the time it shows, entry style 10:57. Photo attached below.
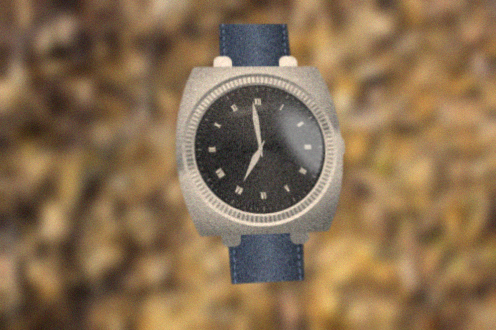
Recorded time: 6:59
